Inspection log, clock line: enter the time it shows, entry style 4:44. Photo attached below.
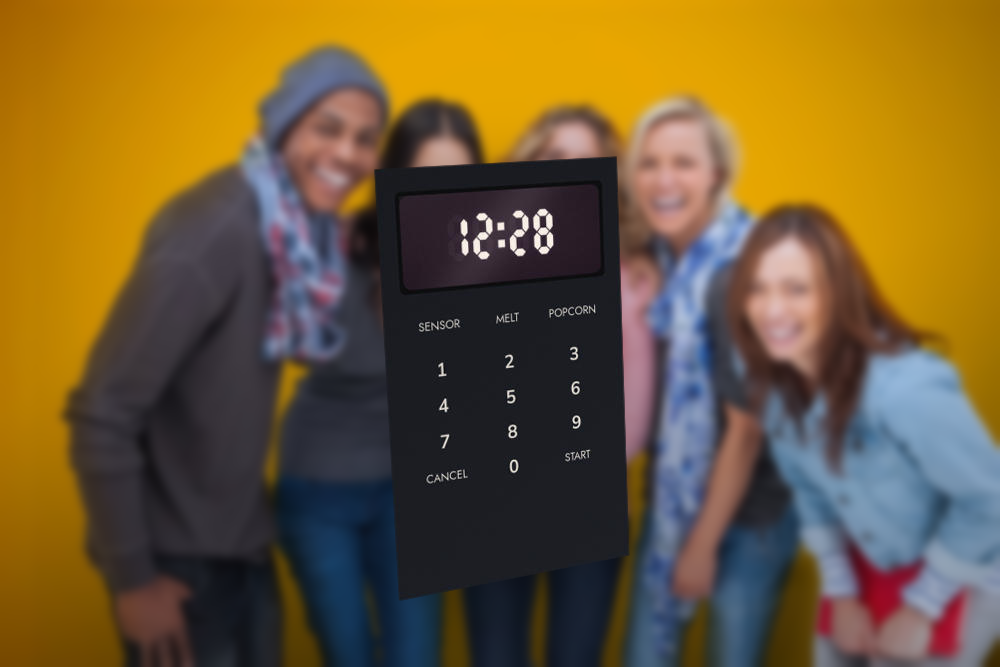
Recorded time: 12:28
